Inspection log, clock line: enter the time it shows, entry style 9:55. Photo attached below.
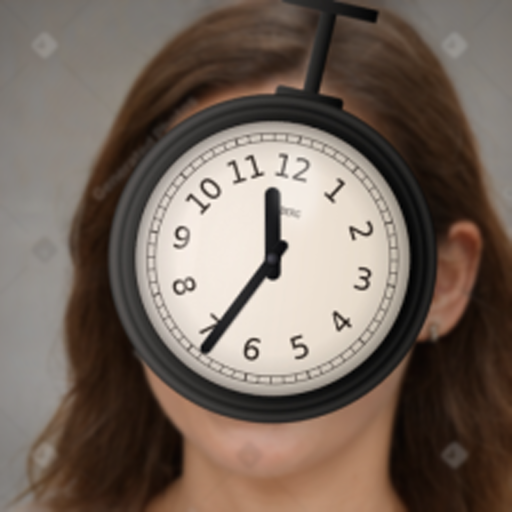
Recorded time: 11:34
